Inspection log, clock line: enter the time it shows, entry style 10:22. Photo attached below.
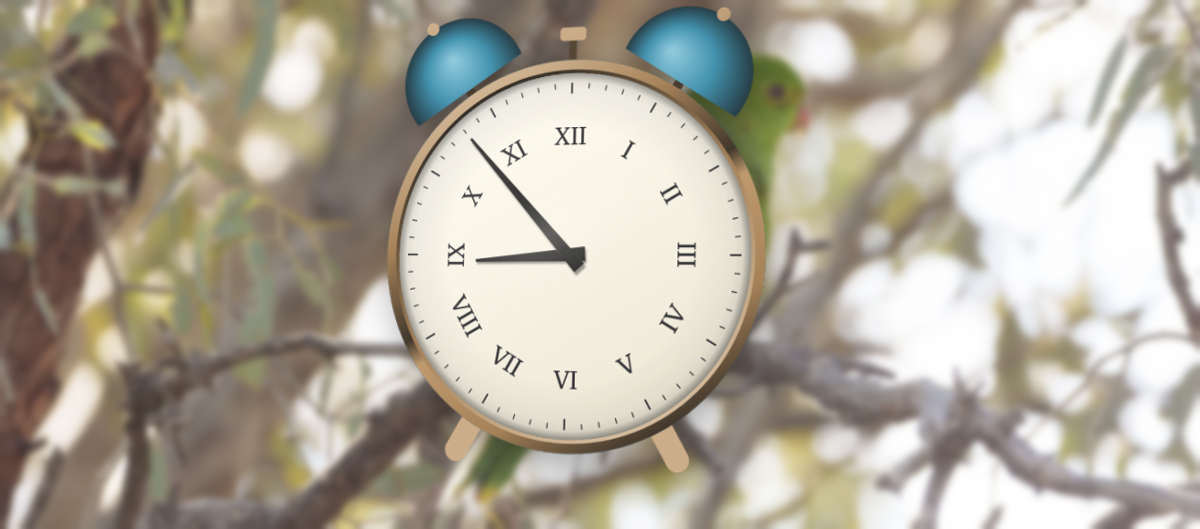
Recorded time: 8:53
